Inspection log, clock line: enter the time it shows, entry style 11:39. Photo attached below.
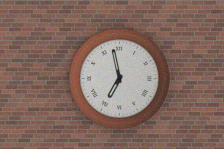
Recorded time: 6:58
